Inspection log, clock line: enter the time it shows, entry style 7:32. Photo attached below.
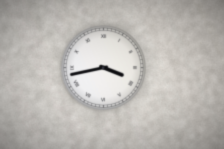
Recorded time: 3:43
